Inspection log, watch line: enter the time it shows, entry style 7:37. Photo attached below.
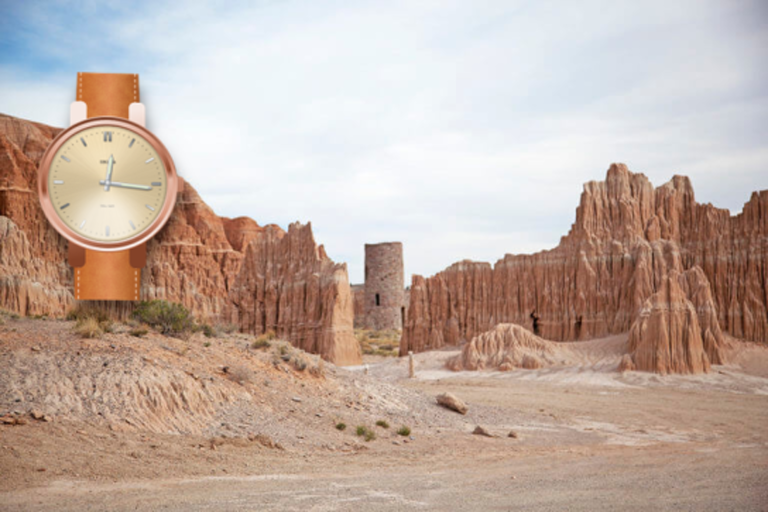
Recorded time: 12:16
